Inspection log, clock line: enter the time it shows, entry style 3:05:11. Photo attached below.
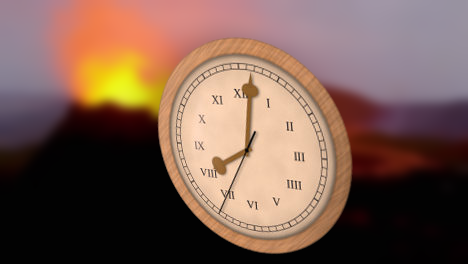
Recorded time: 8:01:35
